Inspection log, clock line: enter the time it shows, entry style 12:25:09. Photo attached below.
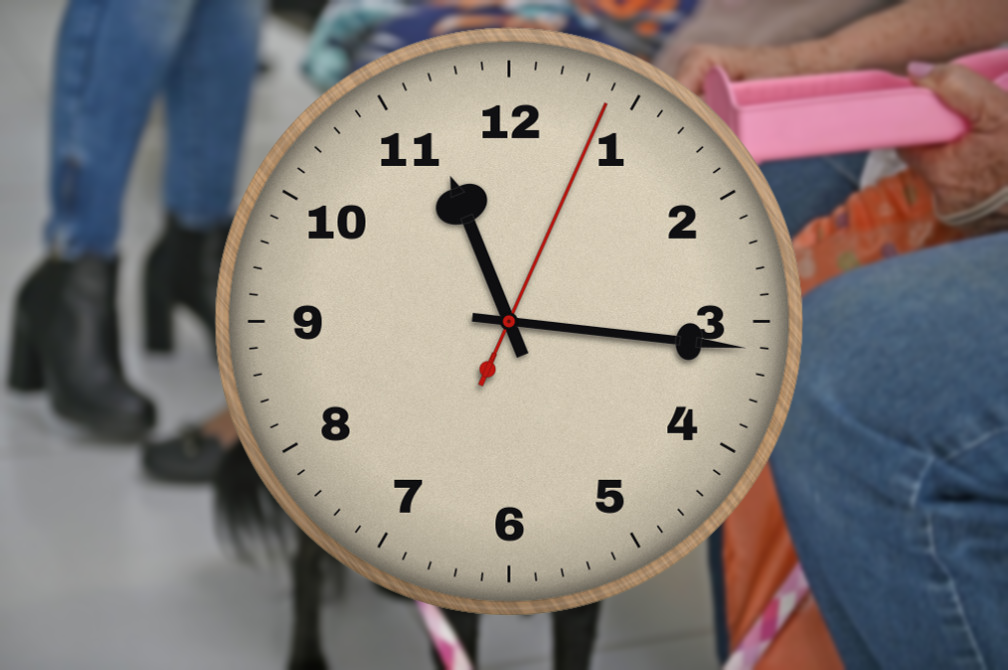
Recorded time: 11:16:04
